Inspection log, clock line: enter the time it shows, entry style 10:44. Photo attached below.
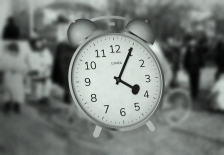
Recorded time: 4:05
